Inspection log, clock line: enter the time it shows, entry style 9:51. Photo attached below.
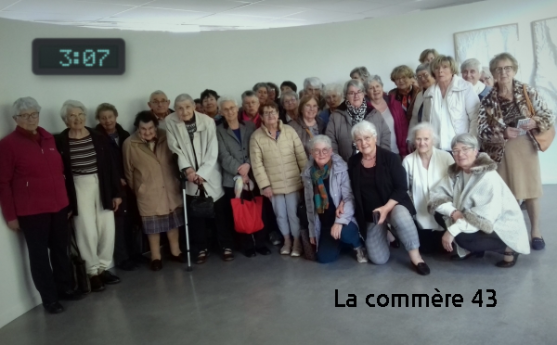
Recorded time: 3:07
